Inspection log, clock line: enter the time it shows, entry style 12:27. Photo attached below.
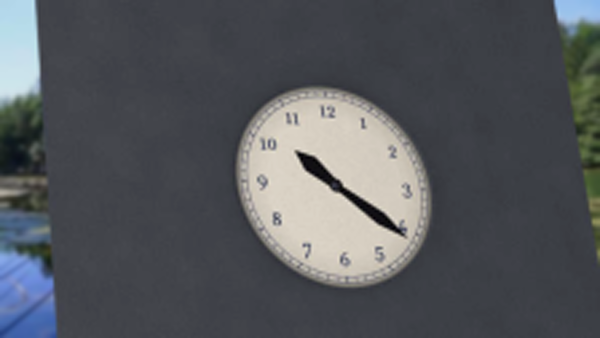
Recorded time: 10:21
